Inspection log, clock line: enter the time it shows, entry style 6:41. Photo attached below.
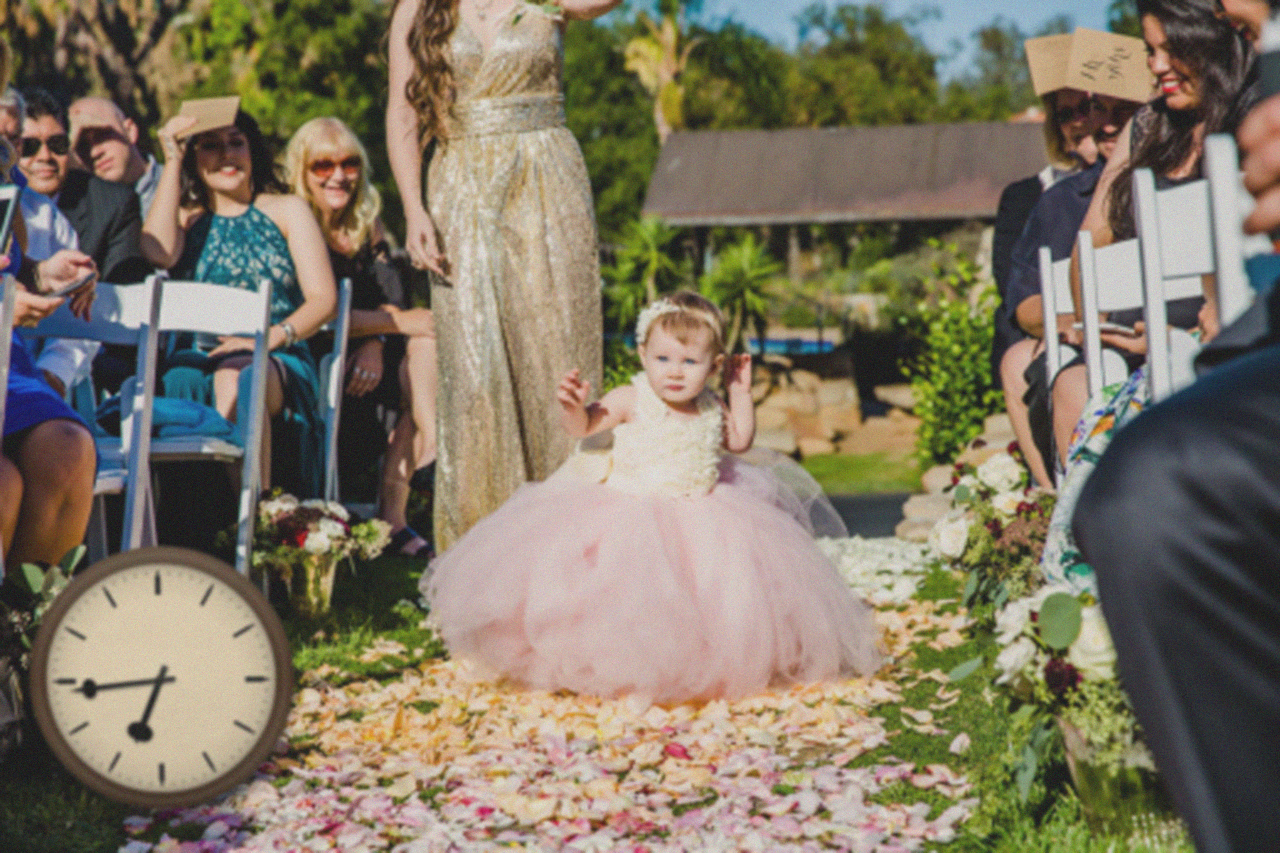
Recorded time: 6:44
